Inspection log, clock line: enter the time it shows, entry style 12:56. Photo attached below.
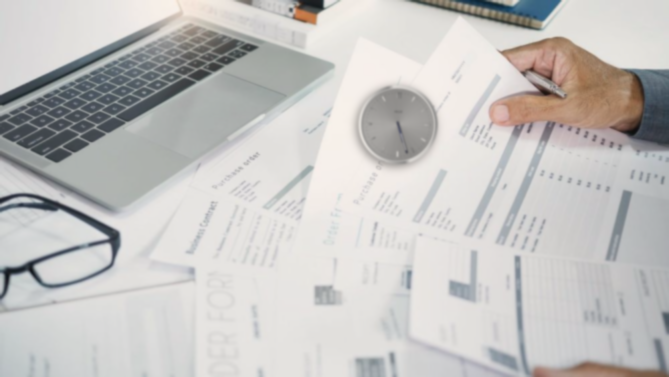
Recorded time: 5:27
